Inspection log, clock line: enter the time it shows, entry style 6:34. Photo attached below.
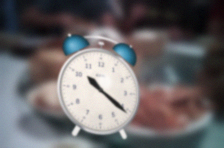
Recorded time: 10:21
